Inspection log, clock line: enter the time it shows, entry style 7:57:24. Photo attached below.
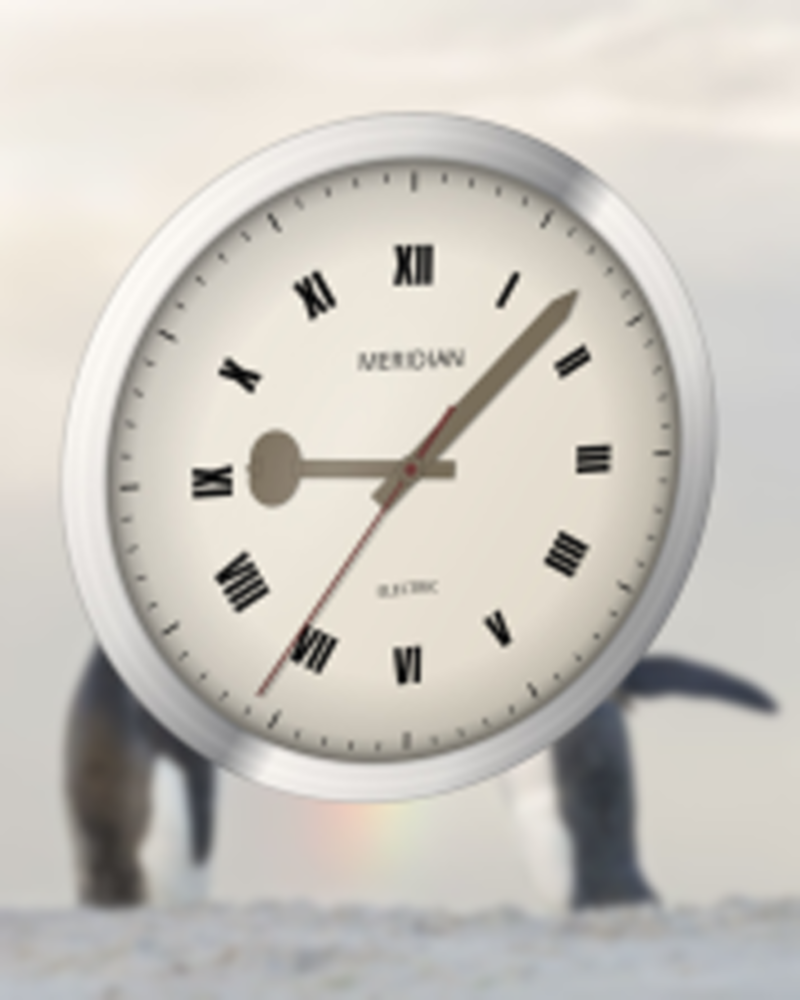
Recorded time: 9:07:36
